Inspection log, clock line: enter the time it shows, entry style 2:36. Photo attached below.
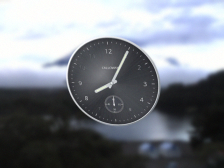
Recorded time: 8:05
